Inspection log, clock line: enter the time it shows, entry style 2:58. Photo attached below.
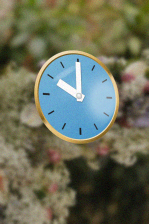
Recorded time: 10:00
